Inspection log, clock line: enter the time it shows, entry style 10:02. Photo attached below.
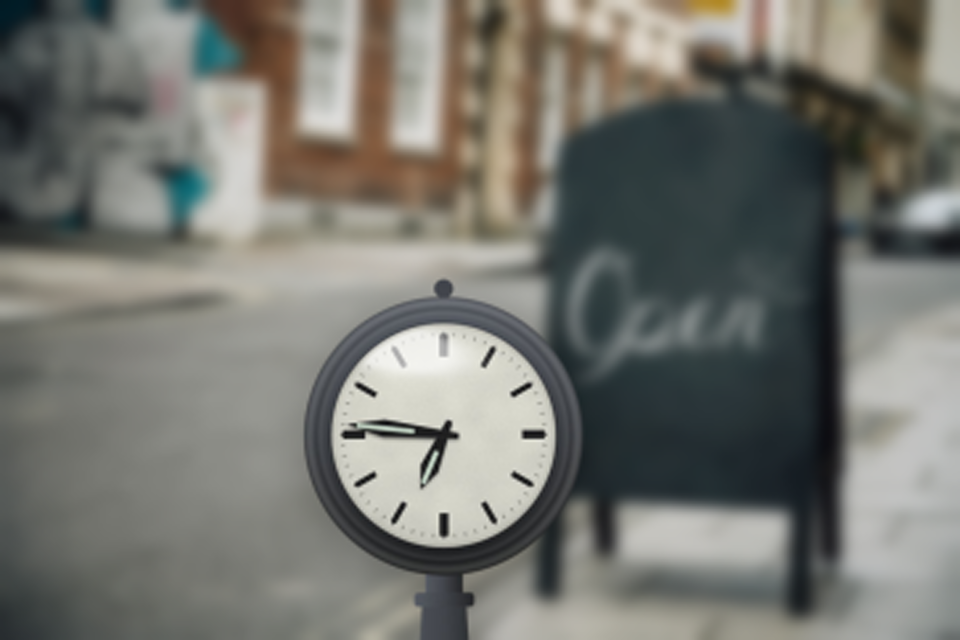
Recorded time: 6:46
